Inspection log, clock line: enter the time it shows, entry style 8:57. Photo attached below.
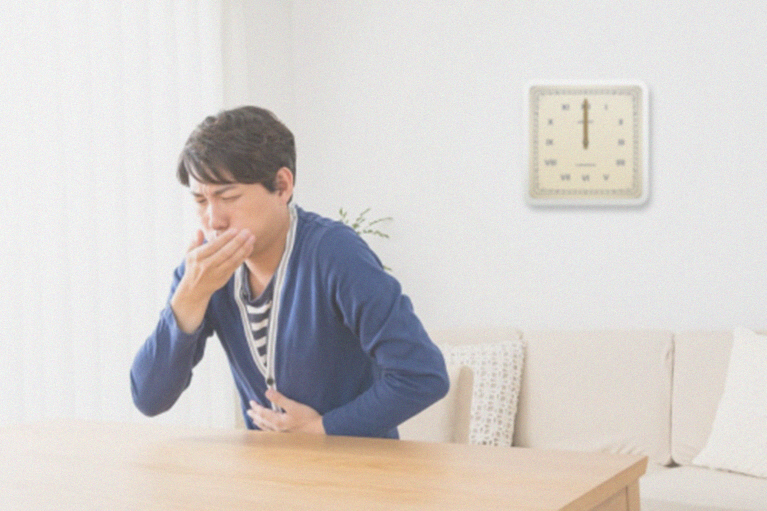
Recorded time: 12:00
